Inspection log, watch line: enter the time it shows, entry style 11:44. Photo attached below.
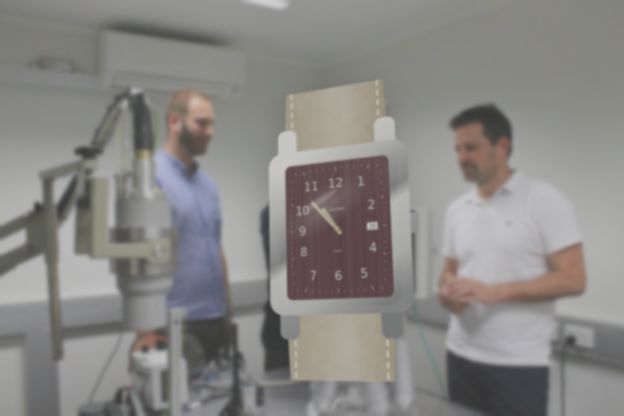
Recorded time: 10:53
